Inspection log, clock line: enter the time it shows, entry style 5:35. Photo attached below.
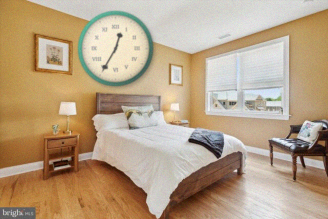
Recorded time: 12:35
